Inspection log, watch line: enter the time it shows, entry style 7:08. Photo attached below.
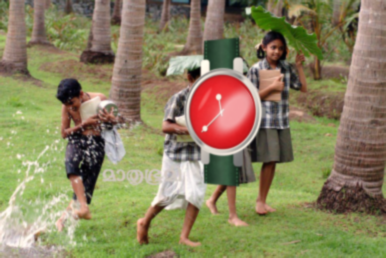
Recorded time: 11:38
